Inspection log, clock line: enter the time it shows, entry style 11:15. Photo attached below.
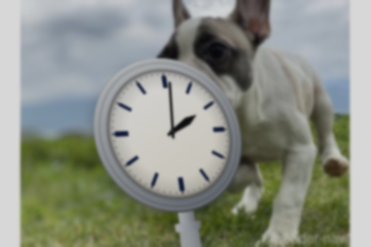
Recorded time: 2:01
